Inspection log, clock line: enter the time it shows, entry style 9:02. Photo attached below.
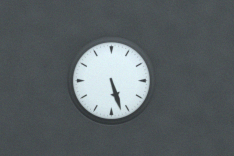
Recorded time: 5:27
